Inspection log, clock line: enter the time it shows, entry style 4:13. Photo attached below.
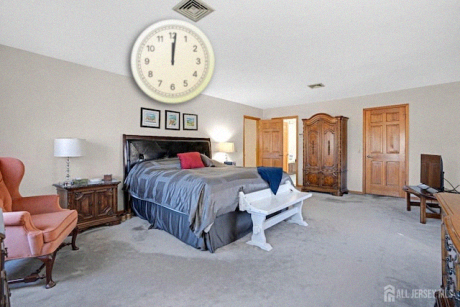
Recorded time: 12:01
